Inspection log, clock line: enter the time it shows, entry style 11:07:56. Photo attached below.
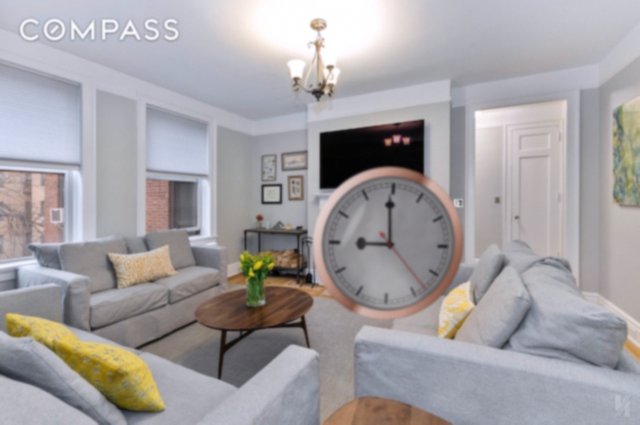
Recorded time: 8:59:23
